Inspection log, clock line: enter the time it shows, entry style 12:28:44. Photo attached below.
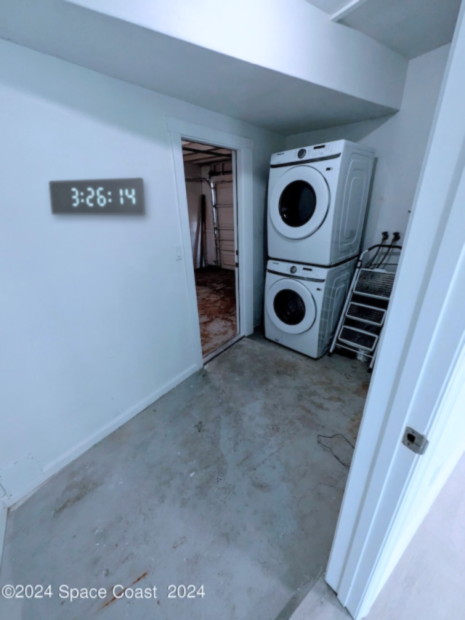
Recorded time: 3:26:14
